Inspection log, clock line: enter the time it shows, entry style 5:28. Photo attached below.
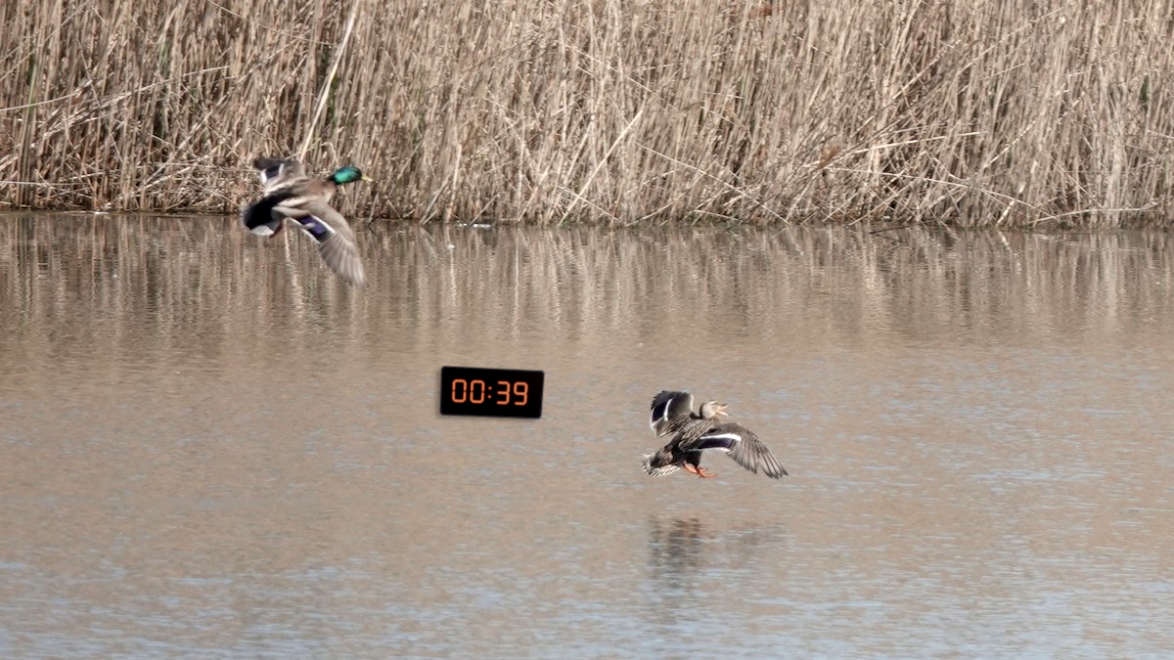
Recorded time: 0:39
